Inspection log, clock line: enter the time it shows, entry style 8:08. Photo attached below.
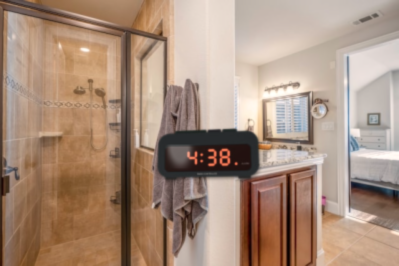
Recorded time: 4:38
